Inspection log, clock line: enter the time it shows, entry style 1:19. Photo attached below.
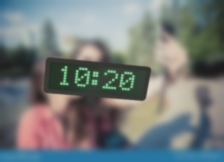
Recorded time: 10:20
